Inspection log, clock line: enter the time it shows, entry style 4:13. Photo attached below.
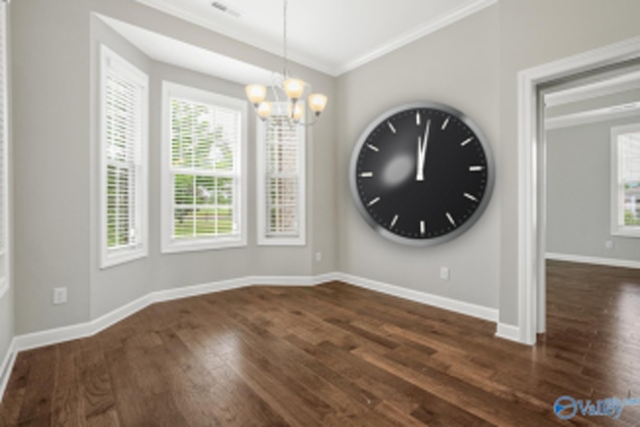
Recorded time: 12:02
